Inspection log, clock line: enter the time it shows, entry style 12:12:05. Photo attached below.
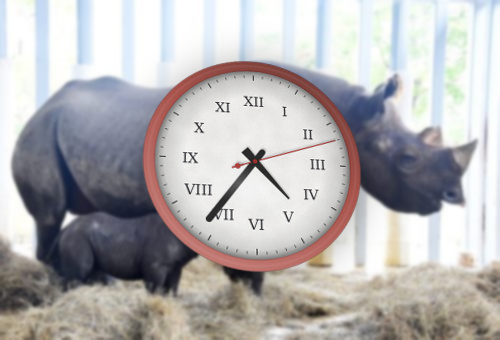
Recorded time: 4:36:12
